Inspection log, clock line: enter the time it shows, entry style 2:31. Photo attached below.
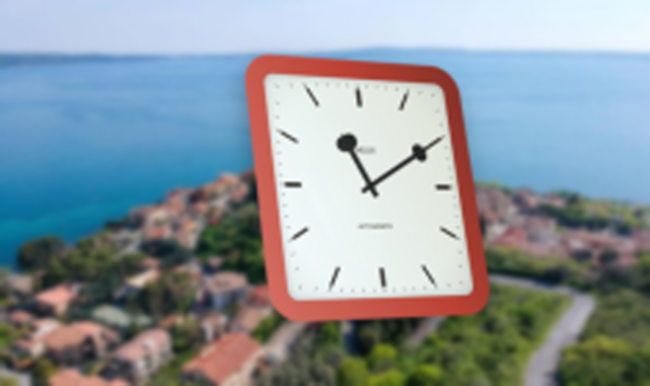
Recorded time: 11:10
